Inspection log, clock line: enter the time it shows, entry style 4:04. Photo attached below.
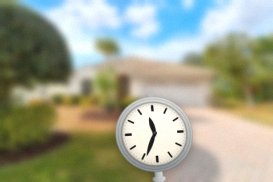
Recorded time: 11:34
